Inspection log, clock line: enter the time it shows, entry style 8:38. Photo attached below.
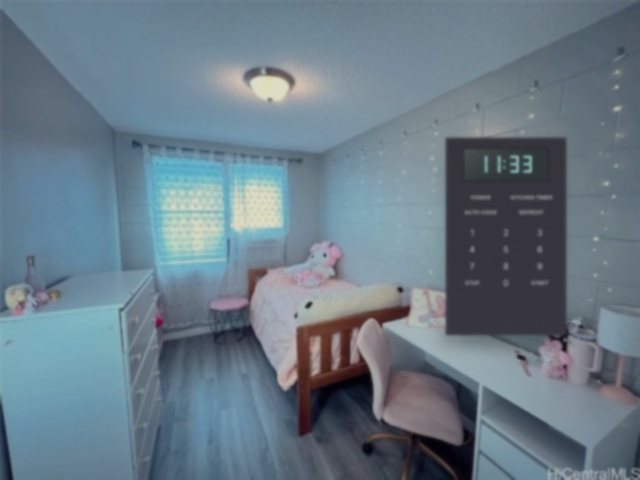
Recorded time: 11:33
